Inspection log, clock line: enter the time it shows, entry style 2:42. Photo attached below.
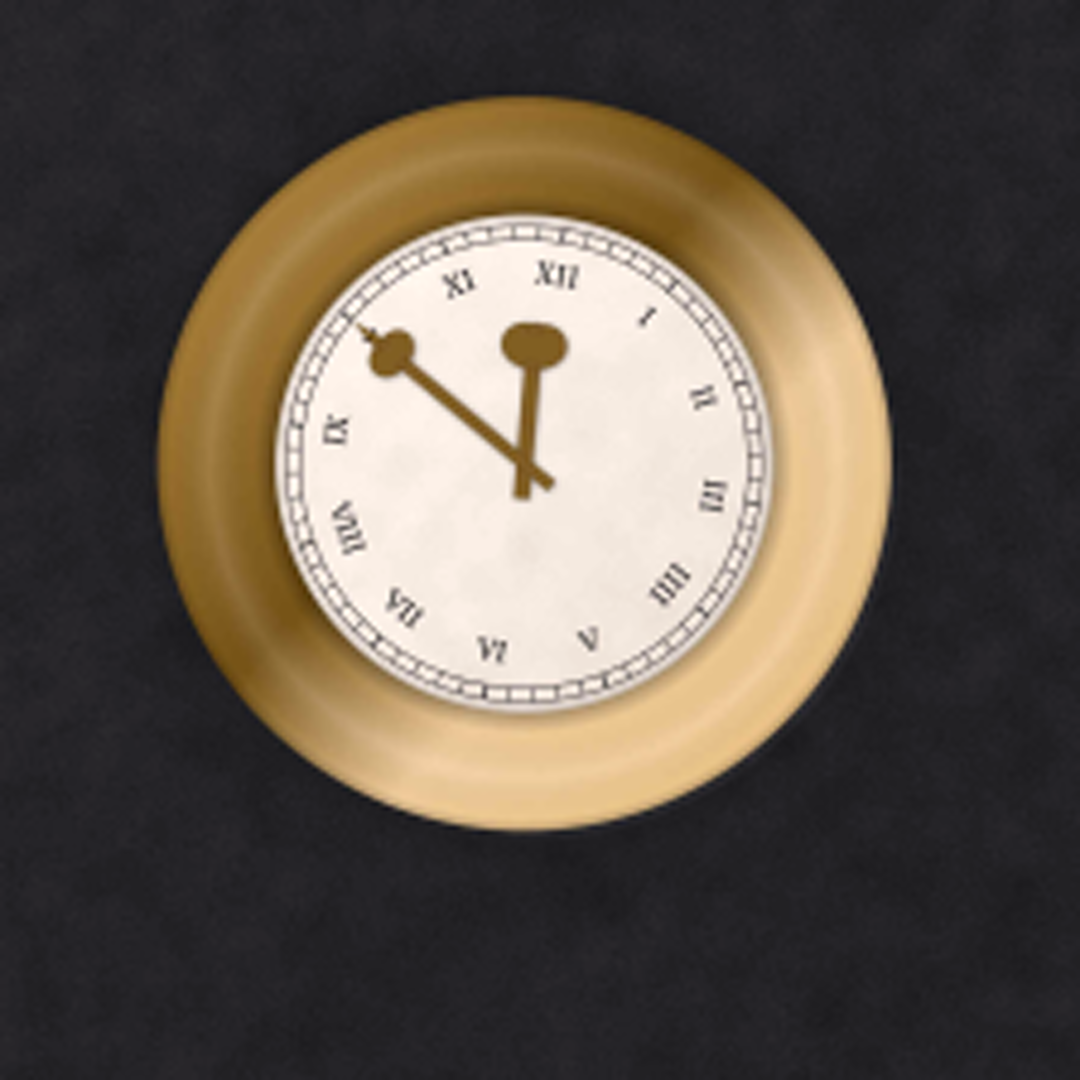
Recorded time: 11:50
